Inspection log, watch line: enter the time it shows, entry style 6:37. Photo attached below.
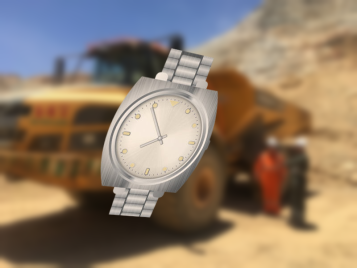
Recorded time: 7:54
